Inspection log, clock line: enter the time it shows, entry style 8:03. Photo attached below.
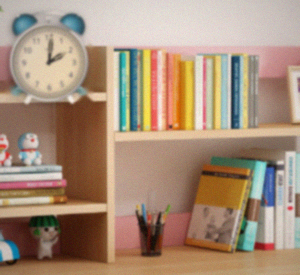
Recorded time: 2:01
